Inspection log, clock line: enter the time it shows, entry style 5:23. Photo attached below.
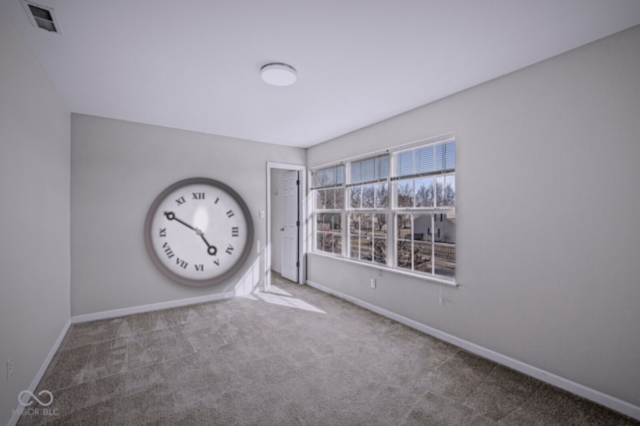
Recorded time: 4:50
